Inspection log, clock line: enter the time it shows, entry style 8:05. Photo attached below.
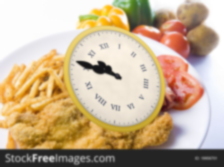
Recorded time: 10:51
